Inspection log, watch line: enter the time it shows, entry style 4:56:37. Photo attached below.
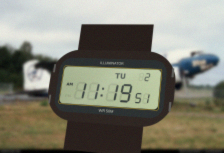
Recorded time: 11:19:51
